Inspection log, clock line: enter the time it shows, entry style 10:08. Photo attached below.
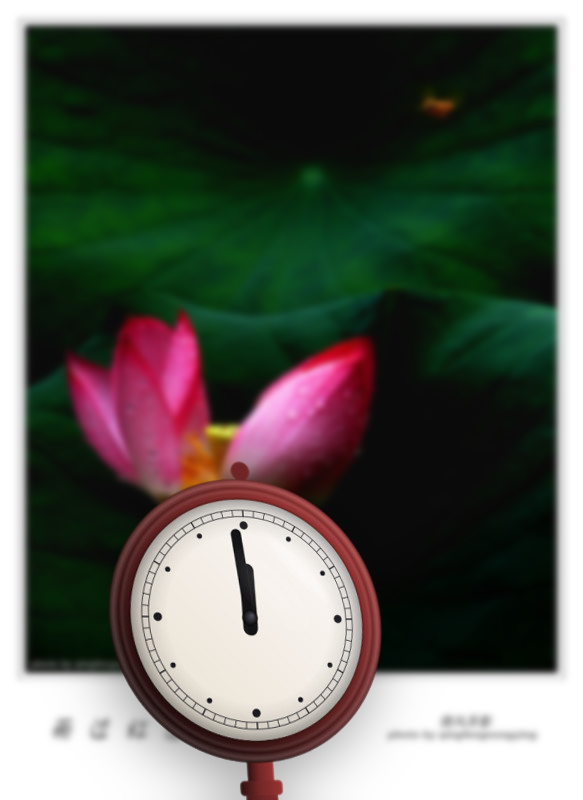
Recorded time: 11:59
